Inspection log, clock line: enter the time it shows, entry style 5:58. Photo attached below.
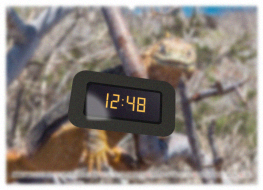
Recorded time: 12:48
